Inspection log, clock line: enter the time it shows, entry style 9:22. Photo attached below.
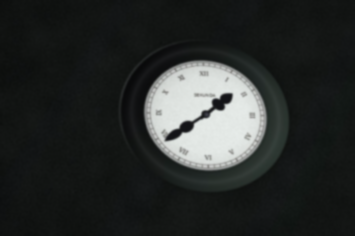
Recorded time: 1:39
